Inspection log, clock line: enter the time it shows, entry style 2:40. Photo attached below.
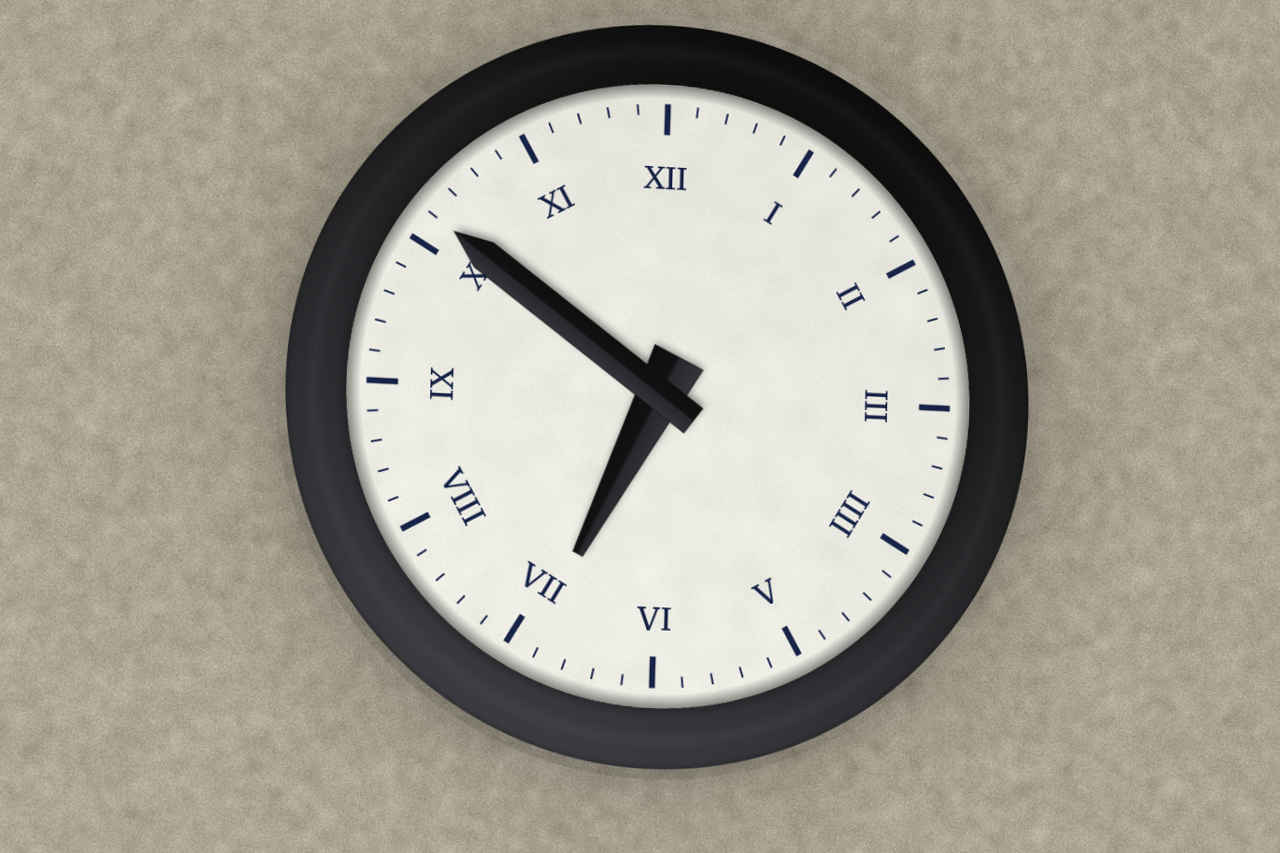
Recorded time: 6:51
